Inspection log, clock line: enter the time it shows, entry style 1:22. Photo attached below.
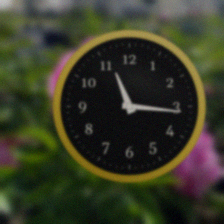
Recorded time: 11:16
